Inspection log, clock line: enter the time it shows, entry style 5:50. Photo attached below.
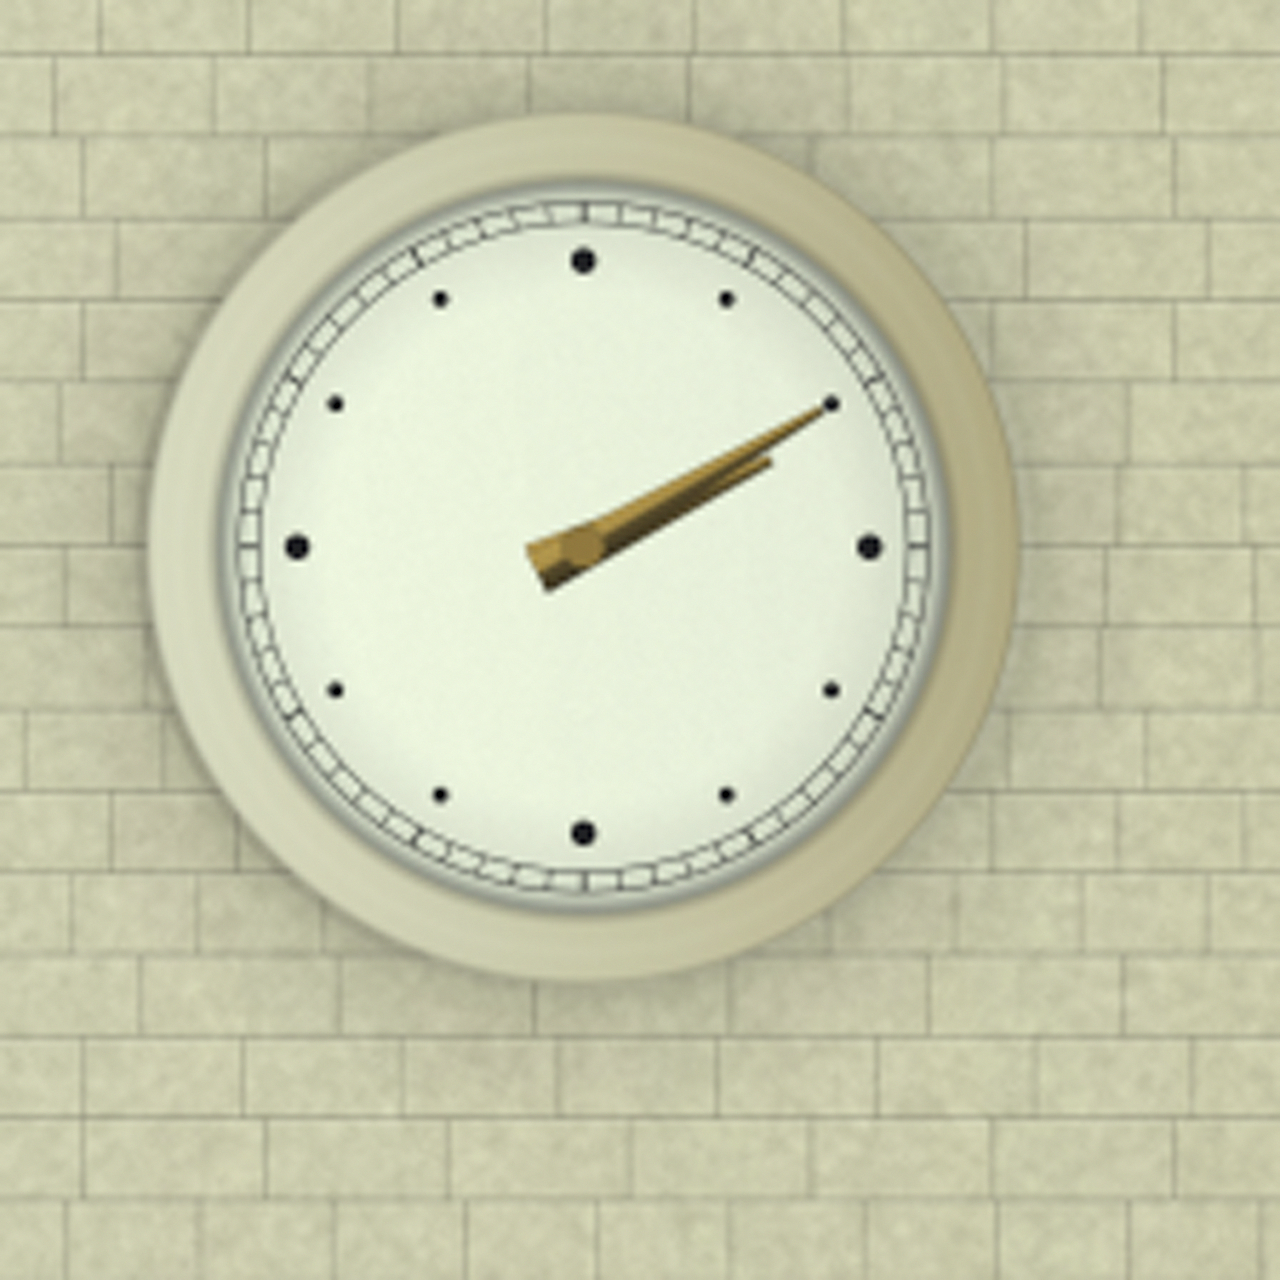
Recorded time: 2:10
